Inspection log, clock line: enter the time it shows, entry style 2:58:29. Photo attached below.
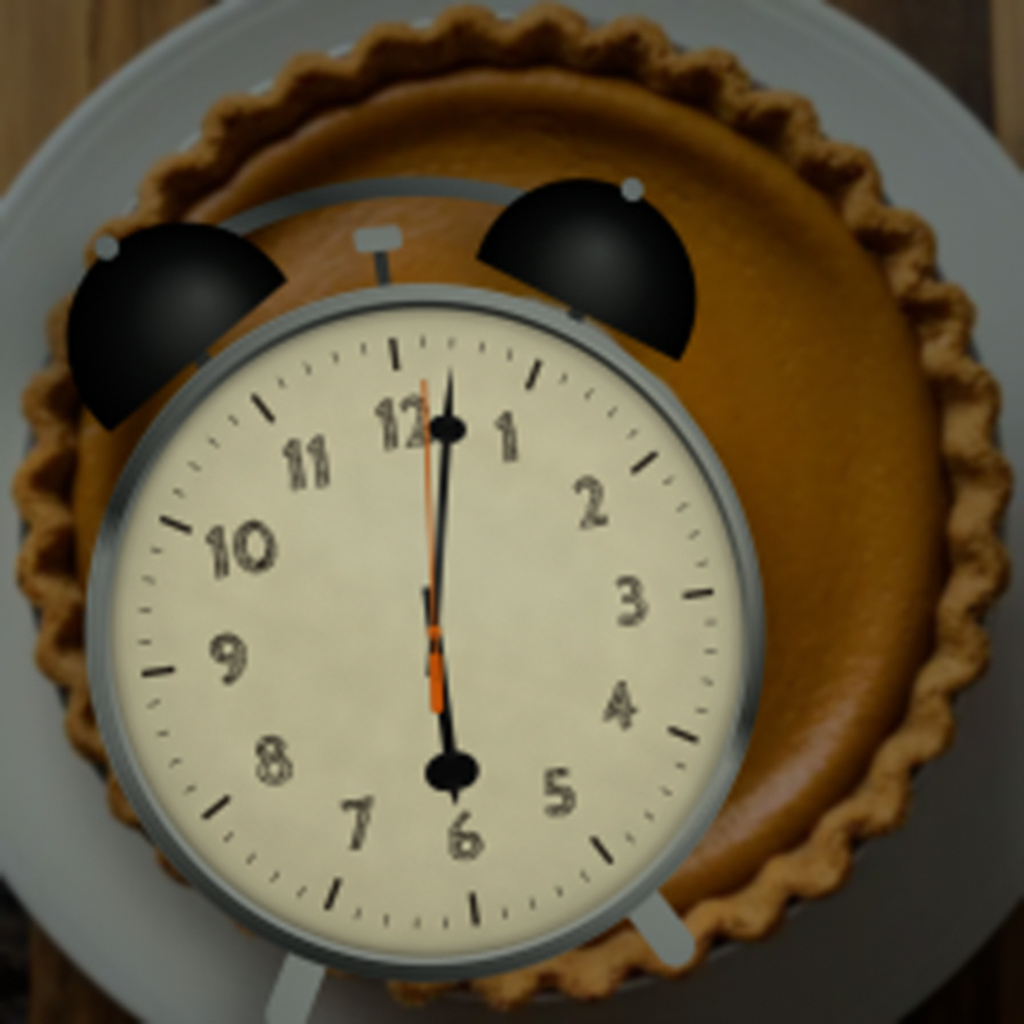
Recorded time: 6:02:01
